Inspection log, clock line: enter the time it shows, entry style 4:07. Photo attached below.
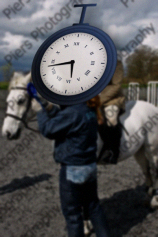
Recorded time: 5:43
